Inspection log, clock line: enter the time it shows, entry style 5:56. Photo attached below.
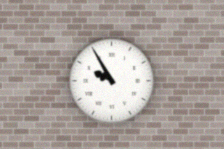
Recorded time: 9:55
